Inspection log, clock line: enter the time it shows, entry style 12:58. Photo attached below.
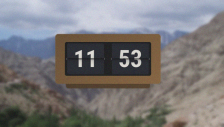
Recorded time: 11:53
